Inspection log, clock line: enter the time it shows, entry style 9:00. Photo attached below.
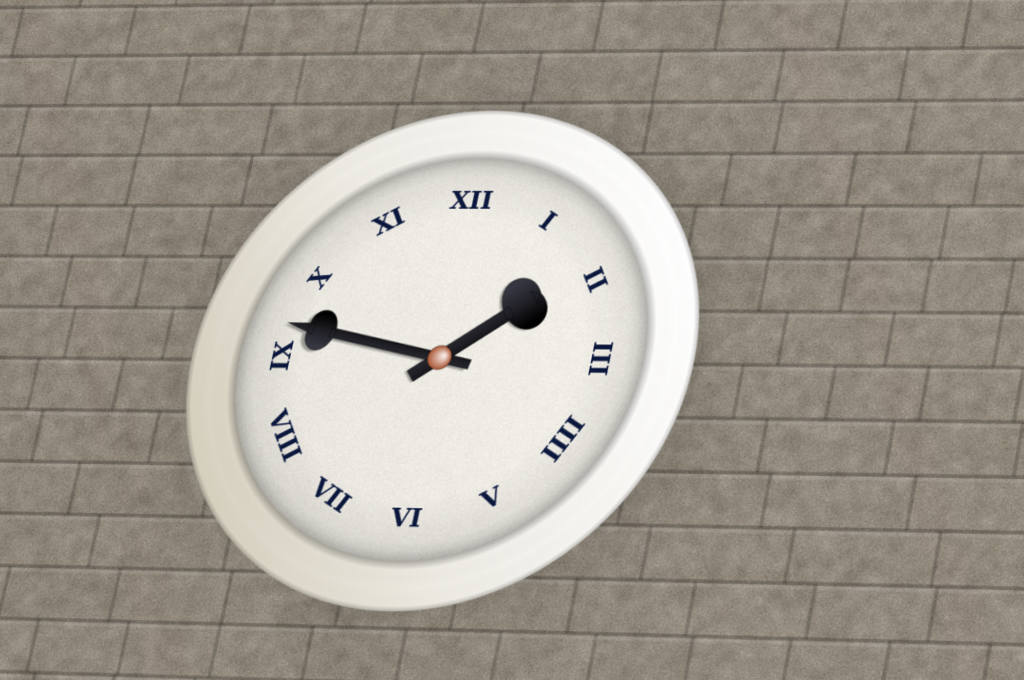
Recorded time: 1:47
